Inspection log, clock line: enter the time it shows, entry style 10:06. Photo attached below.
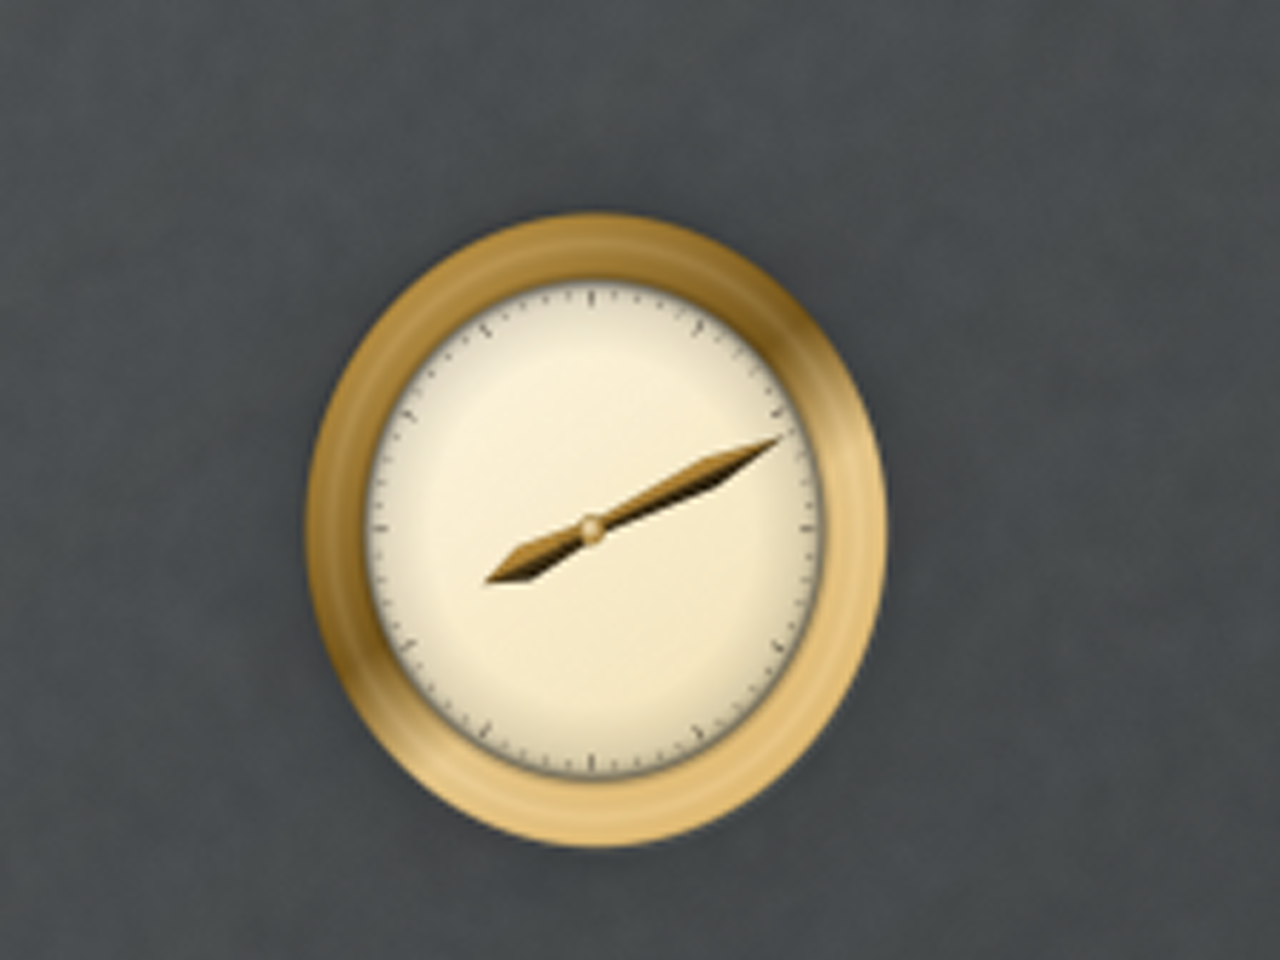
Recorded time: 8:11
